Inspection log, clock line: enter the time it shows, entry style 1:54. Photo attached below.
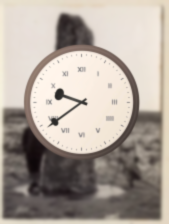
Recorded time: 9:39
